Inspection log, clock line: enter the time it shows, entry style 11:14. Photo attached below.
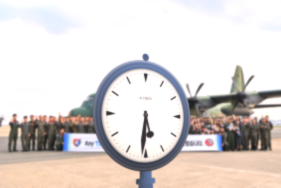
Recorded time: 5:31
